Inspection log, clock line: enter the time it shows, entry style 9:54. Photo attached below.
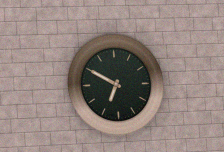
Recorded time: 6:50
